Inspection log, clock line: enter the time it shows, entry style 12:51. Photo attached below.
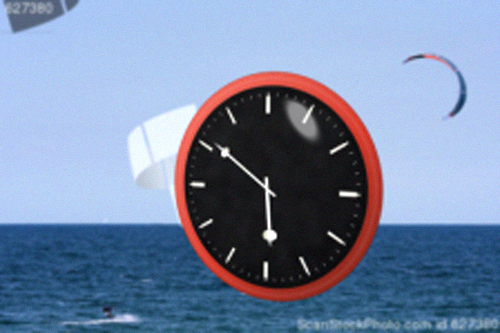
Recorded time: 5:51
